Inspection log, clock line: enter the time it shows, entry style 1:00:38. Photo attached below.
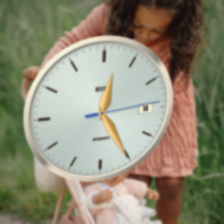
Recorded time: 12:25:14
